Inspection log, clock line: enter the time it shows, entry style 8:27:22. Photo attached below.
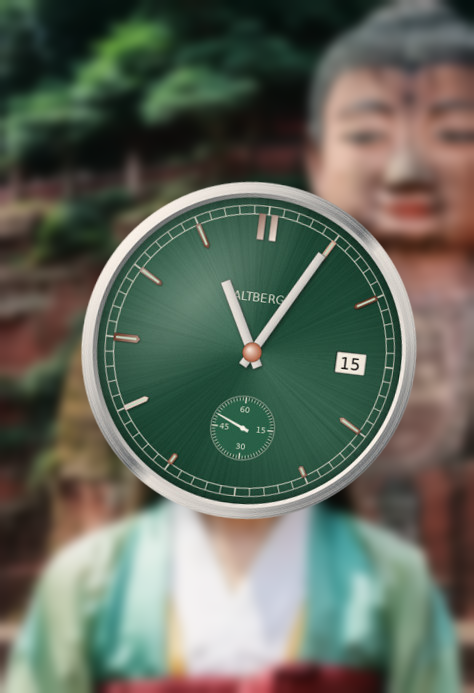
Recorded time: 11:04:49
